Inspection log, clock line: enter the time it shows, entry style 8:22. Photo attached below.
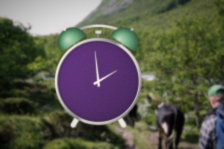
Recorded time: 1:59
